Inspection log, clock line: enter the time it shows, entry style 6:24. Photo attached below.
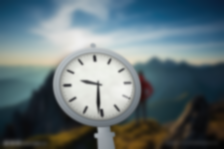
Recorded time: 9:31
